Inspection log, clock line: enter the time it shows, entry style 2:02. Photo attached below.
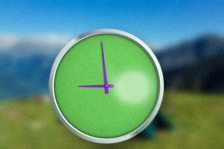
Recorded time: 8:59
